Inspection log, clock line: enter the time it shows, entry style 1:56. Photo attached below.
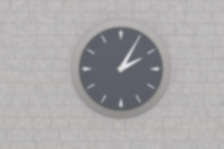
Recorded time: 2:05
